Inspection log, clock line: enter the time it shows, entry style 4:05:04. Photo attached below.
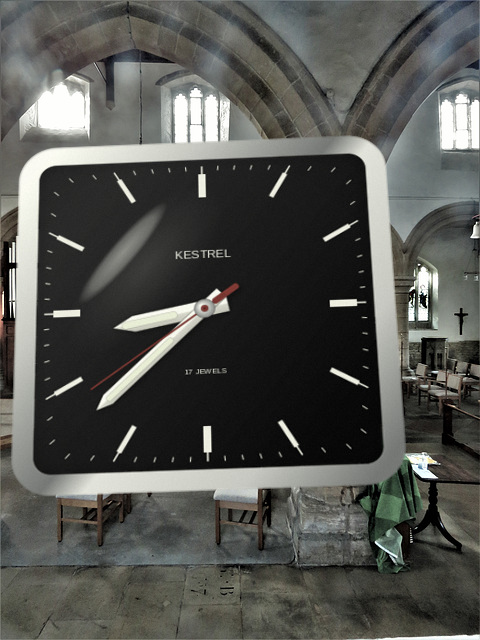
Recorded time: 8:37:39
